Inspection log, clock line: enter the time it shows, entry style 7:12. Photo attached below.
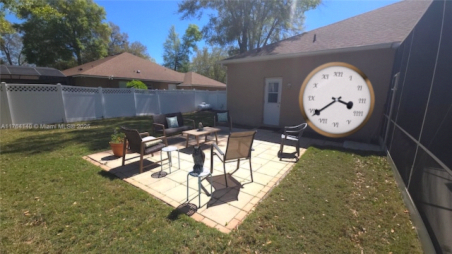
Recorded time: 3:39
